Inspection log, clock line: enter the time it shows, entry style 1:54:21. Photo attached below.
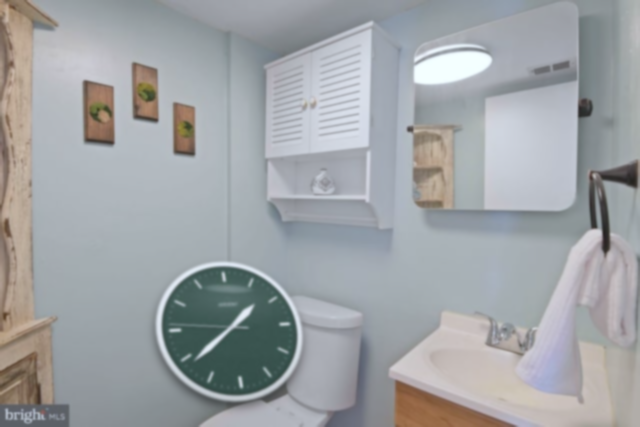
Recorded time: 1:38:46
